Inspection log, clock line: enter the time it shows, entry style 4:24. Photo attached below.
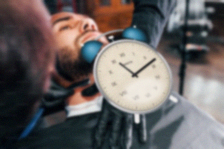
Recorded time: 11:13
